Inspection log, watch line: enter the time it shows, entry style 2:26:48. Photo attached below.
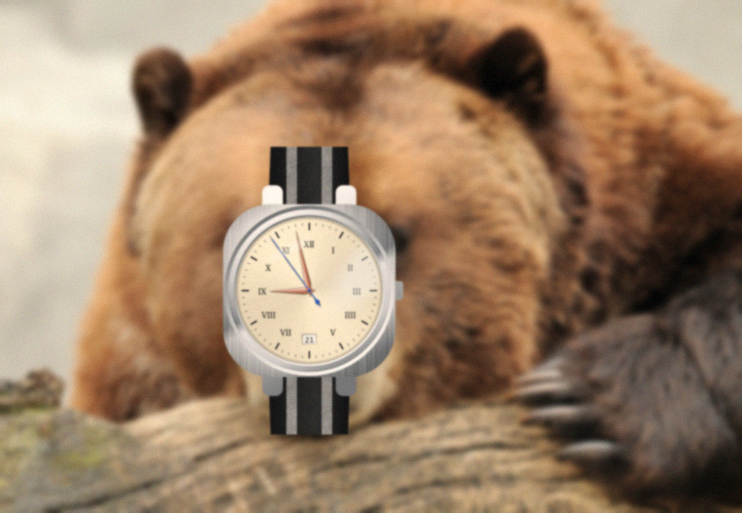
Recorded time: 8:57:54
